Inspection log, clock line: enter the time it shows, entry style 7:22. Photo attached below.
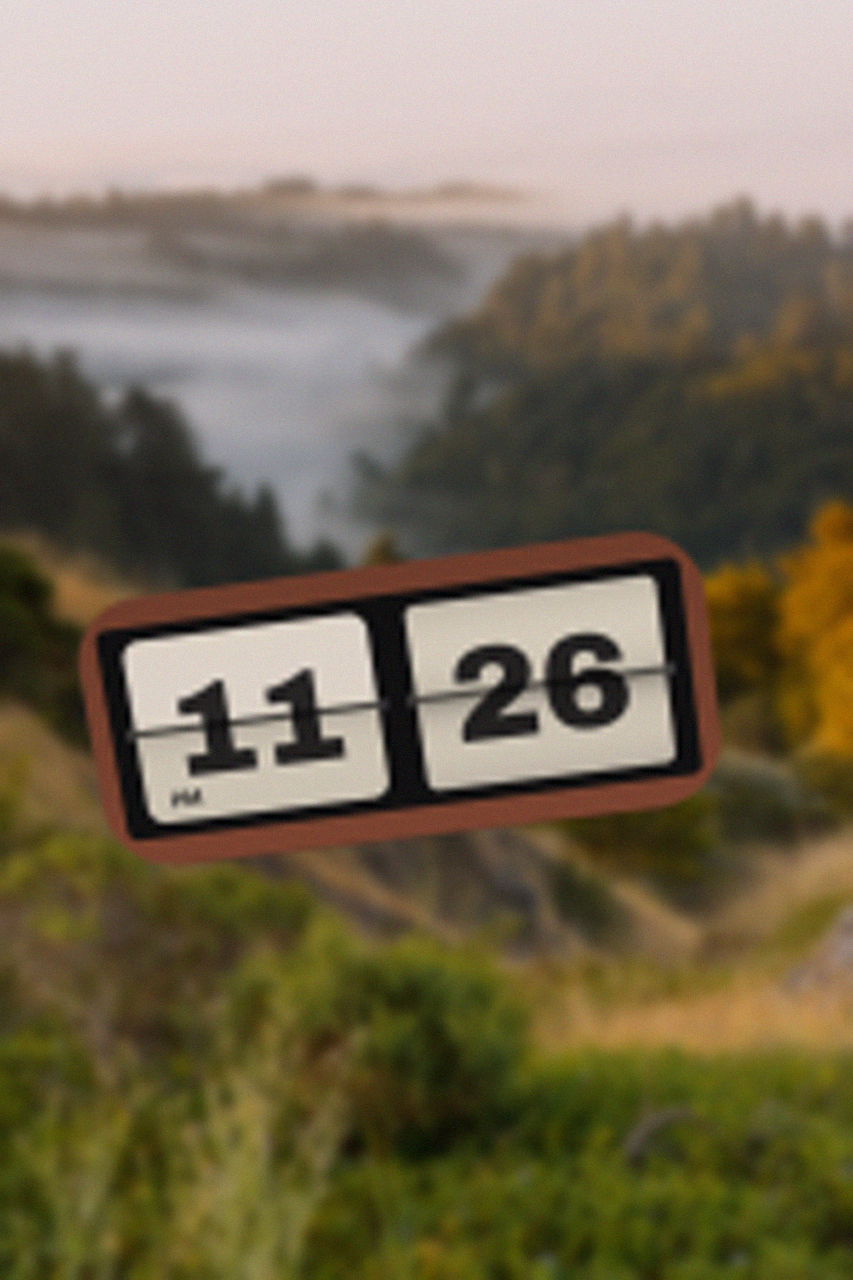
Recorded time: 11:26
